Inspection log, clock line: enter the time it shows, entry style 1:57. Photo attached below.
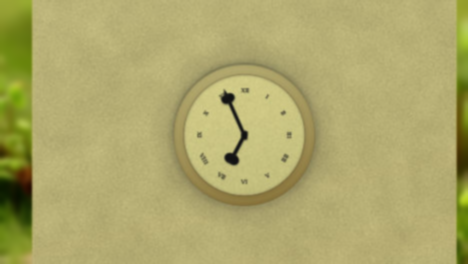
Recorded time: 6:56
